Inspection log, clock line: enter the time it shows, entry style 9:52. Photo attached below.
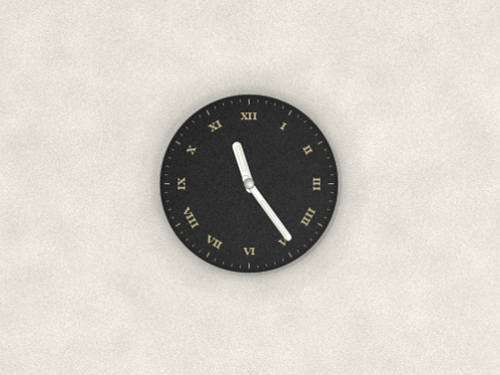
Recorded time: 11:24
